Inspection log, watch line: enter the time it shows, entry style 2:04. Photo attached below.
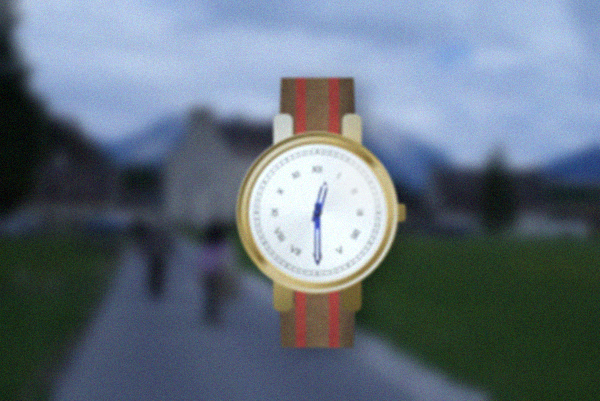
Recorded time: 12:30
